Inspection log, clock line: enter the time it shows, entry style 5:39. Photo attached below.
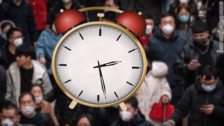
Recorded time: 2:28
